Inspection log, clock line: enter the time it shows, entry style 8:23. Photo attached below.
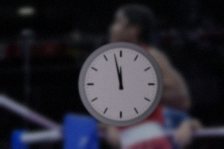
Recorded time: 11:58
